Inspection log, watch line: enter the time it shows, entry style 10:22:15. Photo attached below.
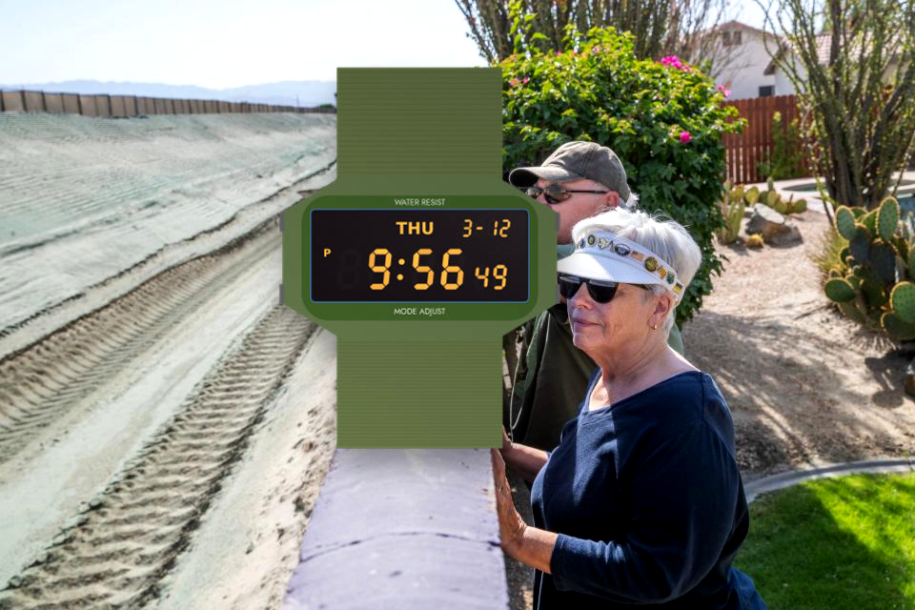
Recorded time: 9:56:49
